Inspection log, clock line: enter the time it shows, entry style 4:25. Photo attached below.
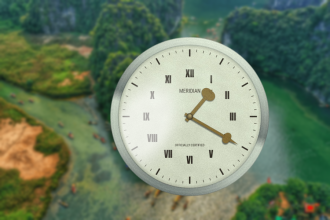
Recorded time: 1:20
